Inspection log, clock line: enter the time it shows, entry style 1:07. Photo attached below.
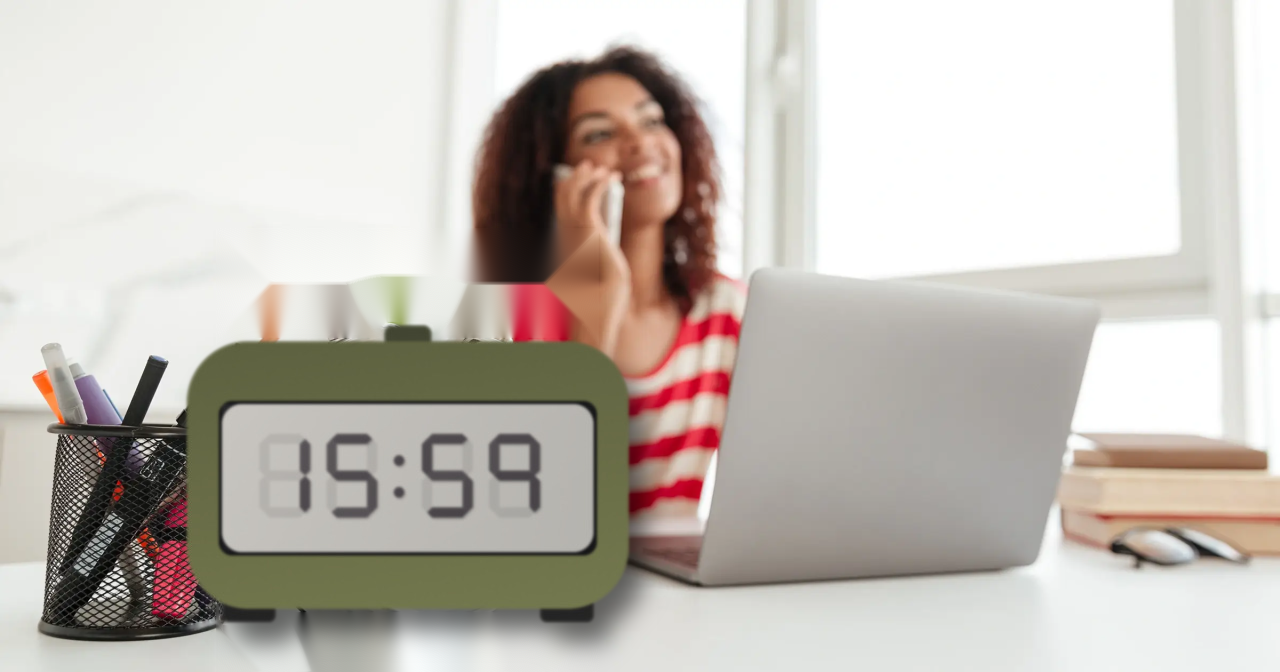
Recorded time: 15:59
